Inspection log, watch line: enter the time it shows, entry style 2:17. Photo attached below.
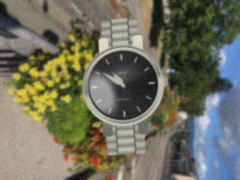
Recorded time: 10:51
